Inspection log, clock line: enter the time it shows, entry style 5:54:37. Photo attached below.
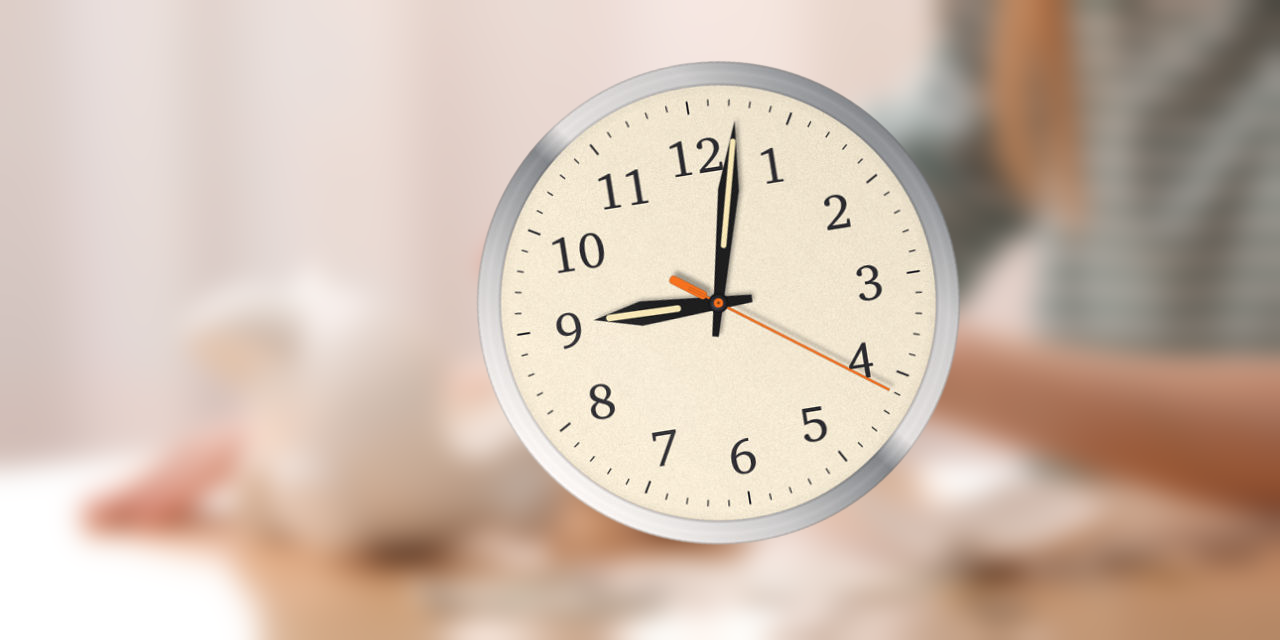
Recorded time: 9:02:21
